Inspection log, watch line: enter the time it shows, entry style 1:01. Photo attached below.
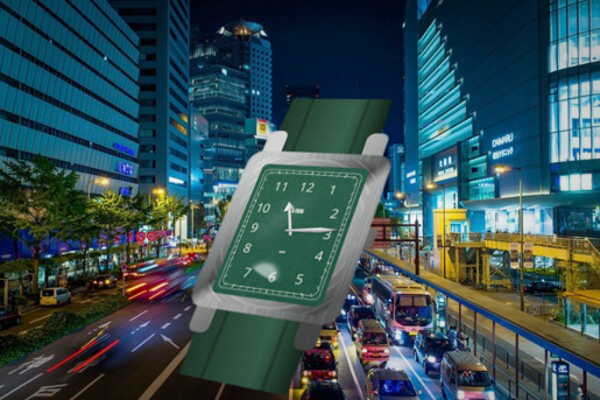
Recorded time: 11:14
